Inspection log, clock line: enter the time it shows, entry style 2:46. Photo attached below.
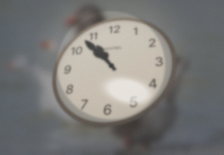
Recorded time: 10:53
